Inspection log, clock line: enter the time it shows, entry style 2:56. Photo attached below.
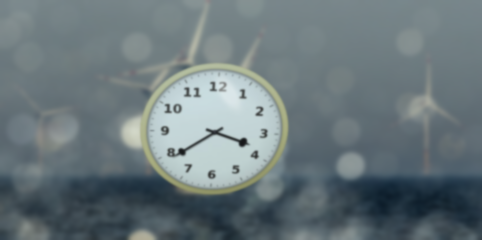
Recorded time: 3:39
